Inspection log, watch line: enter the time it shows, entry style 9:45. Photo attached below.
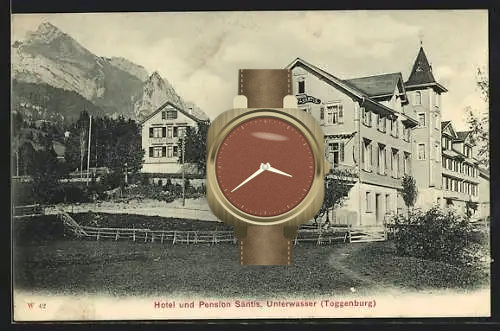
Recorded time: 3:39
